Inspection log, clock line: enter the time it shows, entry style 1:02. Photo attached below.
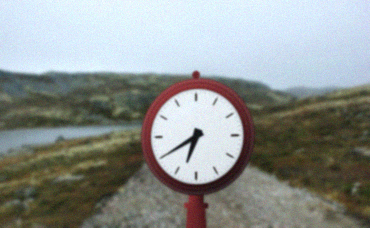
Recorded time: 6:40
